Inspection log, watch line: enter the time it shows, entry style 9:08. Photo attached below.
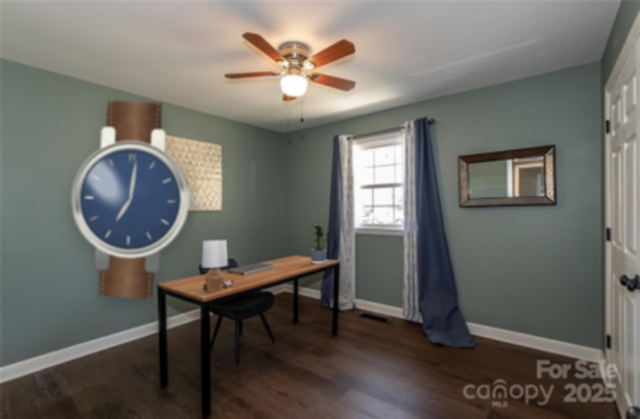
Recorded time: 7:01
